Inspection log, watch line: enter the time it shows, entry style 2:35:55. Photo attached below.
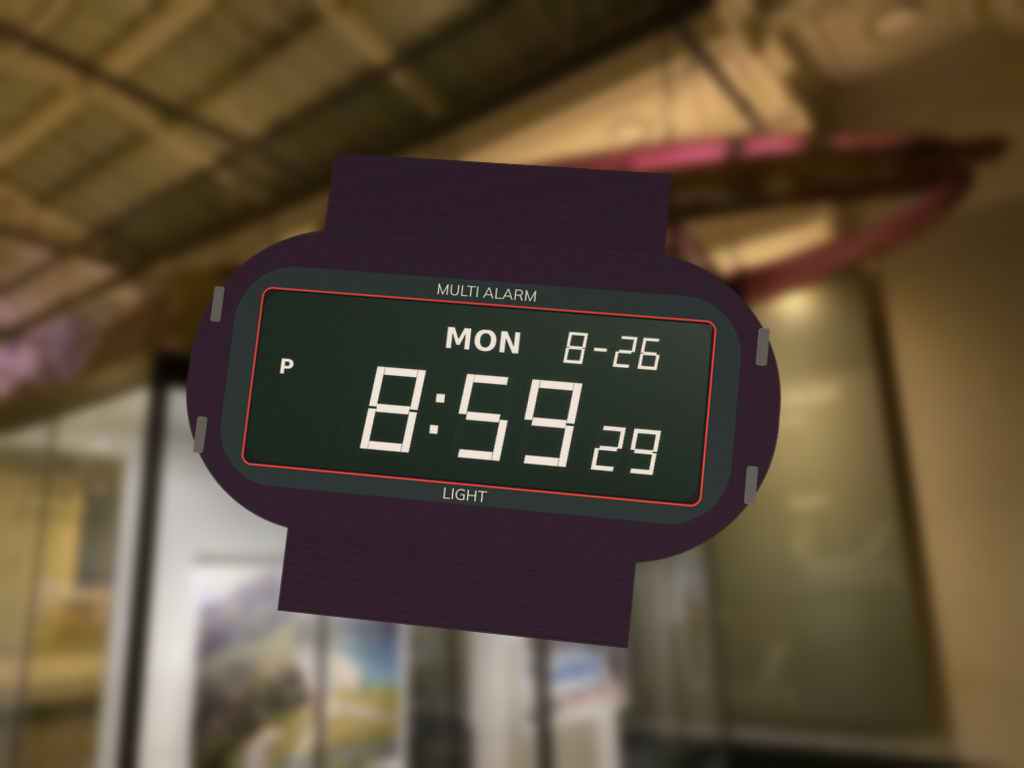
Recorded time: 8:59:29
